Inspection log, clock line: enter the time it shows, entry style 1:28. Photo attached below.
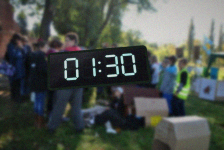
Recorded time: 1:30
